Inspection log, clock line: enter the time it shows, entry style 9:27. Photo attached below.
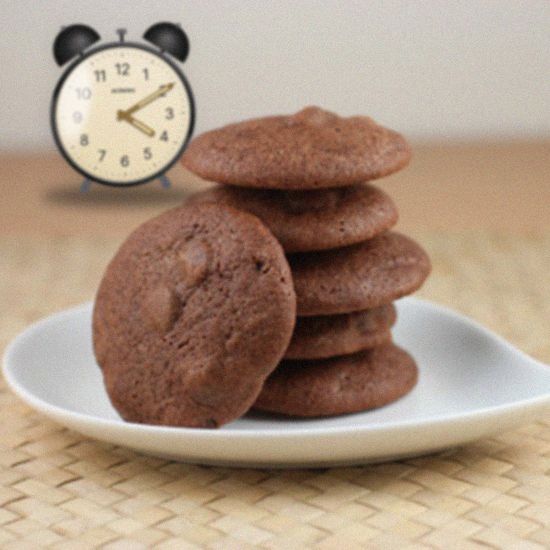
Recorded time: 4:10
